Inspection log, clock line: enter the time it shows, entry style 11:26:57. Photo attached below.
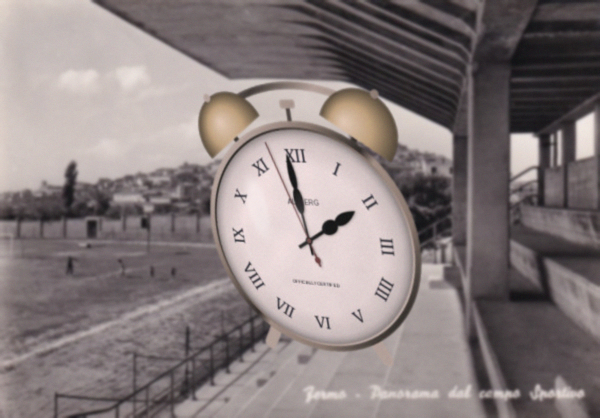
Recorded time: 1:58:57
